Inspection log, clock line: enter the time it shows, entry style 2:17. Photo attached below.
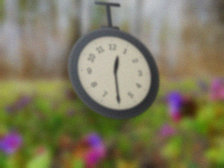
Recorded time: 12:30
